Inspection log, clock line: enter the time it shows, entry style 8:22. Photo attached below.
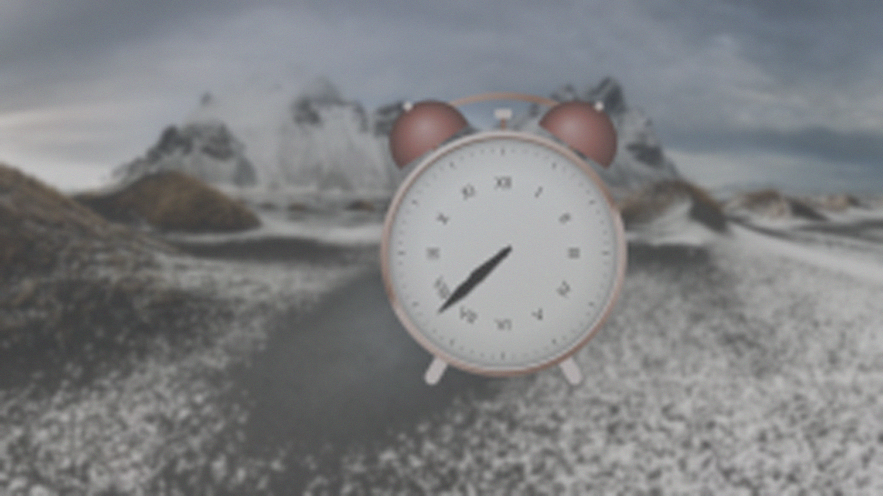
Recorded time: 7:38
